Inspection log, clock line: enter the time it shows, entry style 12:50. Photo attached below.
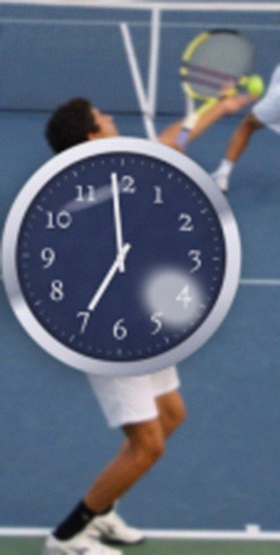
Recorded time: 6:59
